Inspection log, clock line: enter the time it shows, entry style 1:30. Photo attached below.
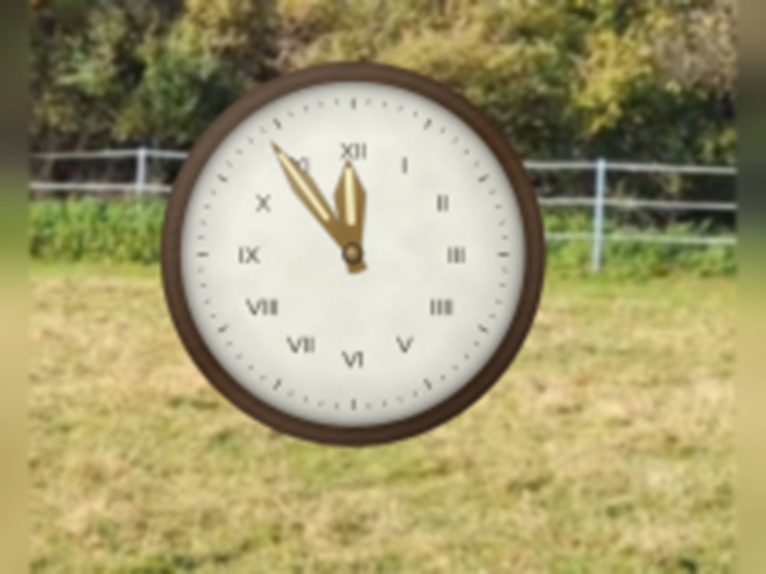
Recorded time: 11:54
